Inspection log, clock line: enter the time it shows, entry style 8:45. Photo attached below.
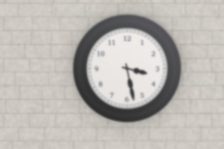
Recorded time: 3:28
